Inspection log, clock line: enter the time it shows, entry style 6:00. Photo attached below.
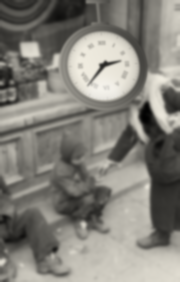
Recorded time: 2:37
